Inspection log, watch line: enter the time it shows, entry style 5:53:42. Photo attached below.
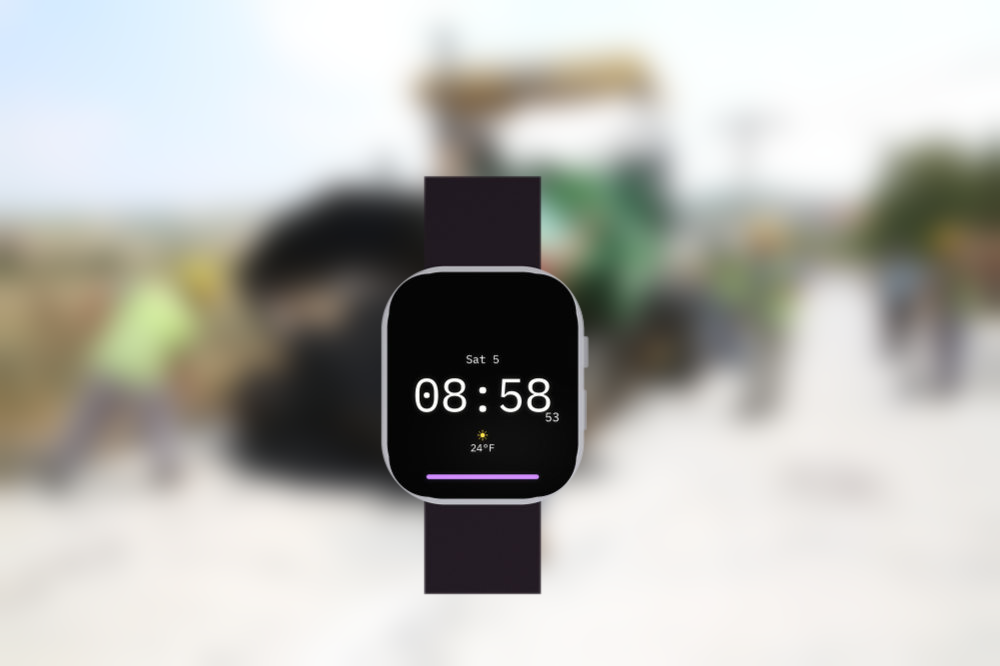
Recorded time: 8:58:53
